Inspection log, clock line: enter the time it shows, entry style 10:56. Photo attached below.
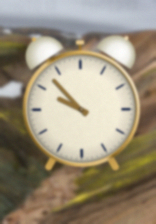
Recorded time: 9:53
